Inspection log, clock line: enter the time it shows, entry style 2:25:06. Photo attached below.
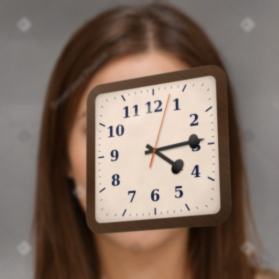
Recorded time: 4:14:03
